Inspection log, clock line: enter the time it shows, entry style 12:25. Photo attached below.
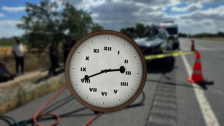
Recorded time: 2:41
